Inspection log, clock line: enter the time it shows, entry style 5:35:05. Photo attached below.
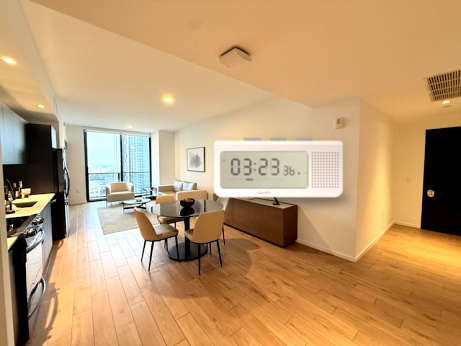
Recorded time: 3:23:36
